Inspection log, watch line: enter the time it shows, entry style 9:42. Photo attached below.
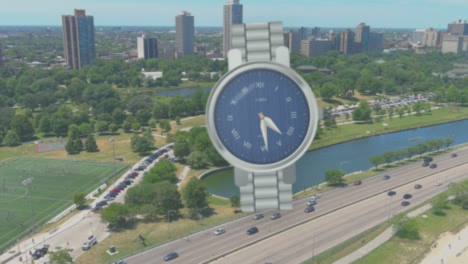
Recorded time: 4:29
